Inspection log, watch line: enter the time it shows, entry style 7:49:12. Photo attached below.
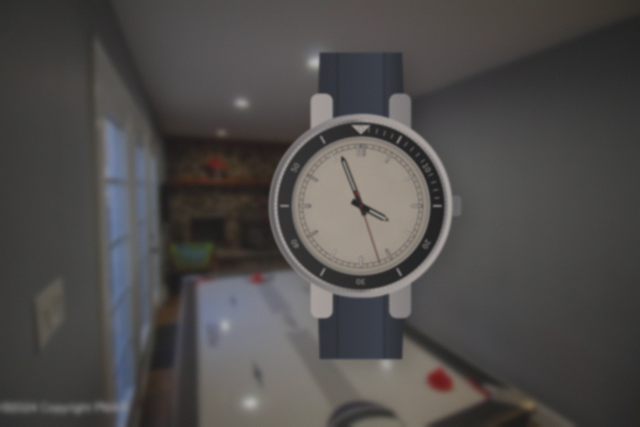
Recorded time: 3:56:27
